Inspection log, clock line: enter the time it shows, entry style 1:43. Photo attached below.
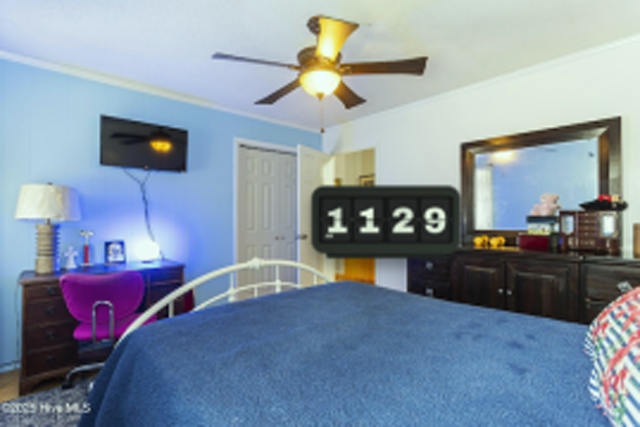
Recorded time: 11:29
